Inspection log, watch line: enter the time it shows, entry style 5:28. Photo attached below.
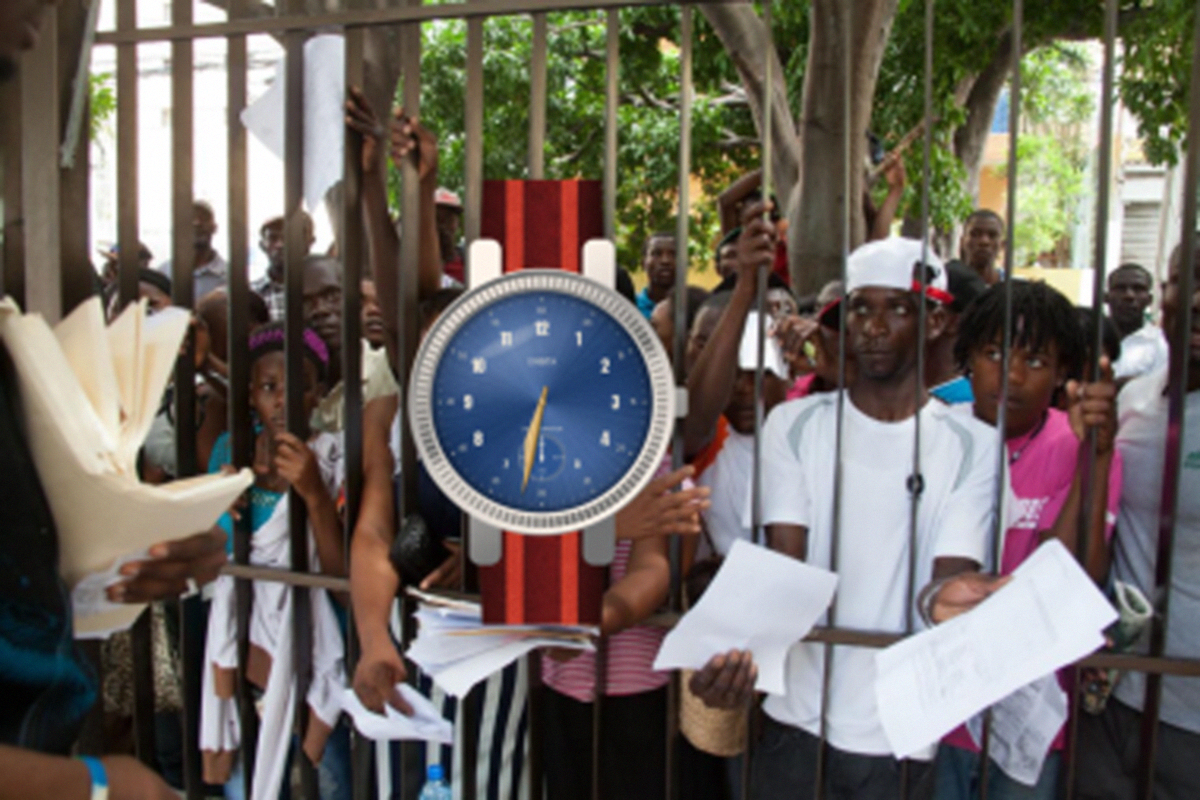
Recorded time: 6:32
